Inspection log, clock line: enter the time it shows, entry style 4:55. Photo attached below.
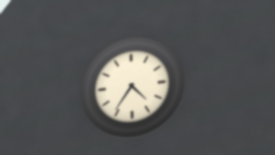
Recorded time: 4:36
